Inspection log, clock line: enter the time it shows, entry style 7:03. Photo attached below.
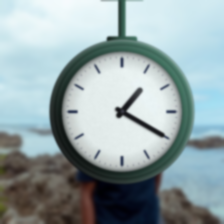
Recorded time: 1:20
